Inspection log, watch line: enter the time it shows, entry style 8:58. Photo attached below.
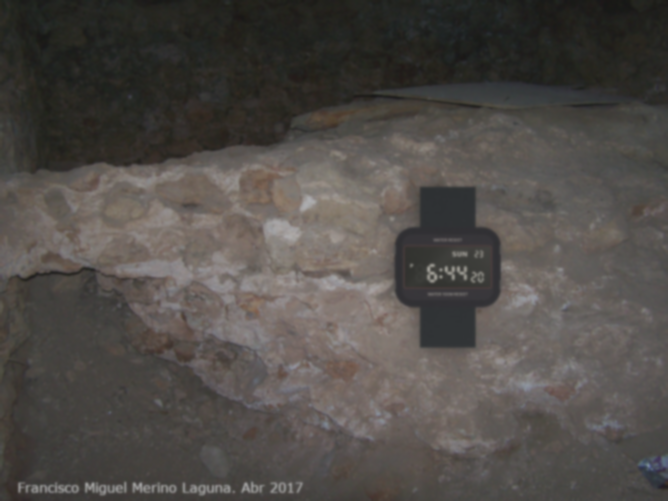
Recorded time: 6:44
